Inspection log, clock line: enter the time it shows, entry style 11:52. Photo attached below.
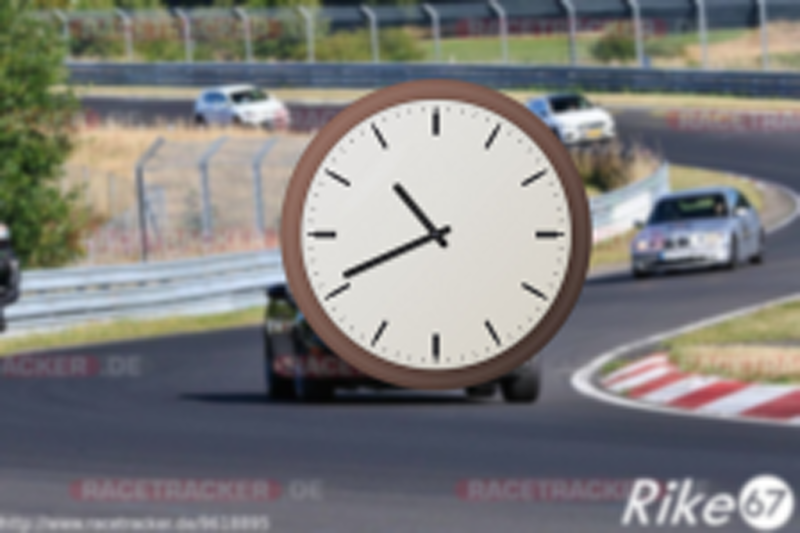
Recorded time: 10:41
